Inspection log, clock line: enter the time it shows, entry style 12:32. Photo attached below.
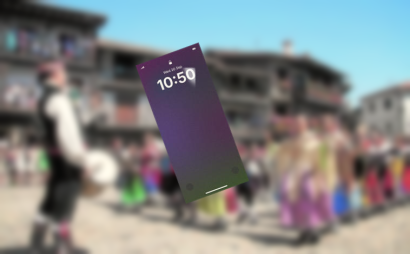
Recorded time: 10:50
